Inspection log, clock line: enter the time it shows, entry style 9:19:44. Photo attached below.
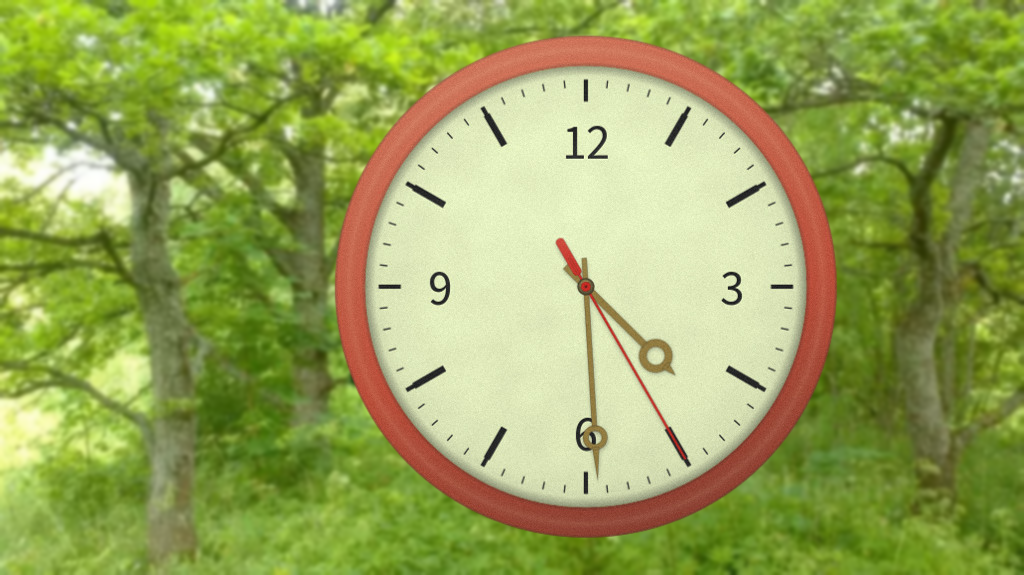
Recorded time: 4:29:25
